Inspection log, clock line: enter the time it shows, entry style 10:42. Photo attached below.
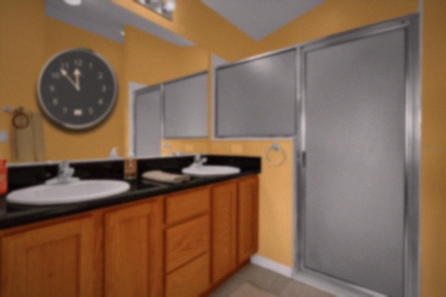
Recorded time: 11:53
